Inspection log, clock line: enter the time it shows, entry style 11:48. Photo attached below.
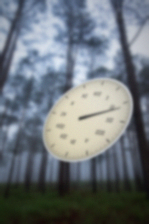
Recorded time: 2:11
